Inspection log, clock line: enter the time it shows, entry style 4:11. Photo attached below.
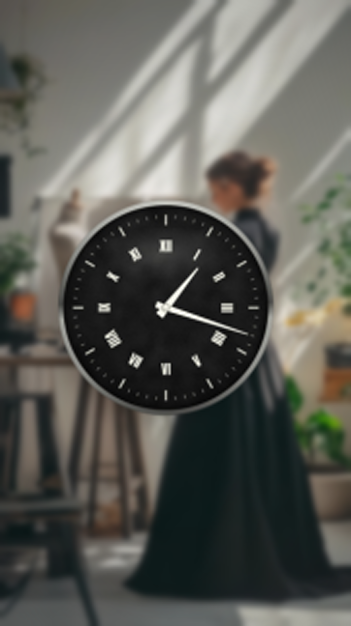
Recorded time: 1:18
